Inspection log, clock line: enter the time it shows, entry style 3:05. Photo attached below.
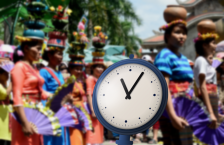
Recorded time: 11:05
